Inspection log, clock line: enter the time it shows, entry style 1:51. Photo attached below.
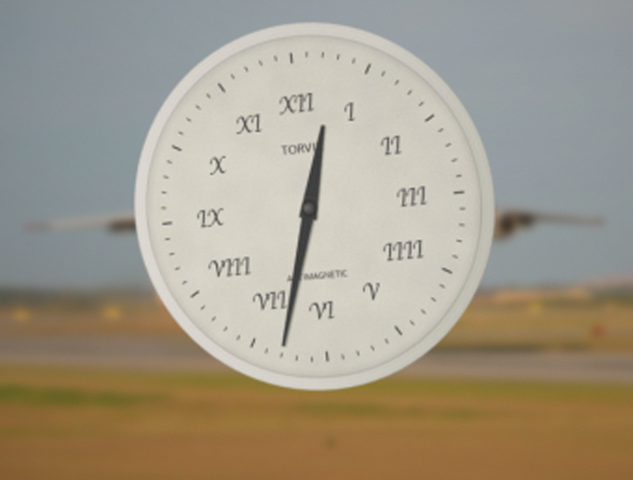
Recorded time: 12:33
